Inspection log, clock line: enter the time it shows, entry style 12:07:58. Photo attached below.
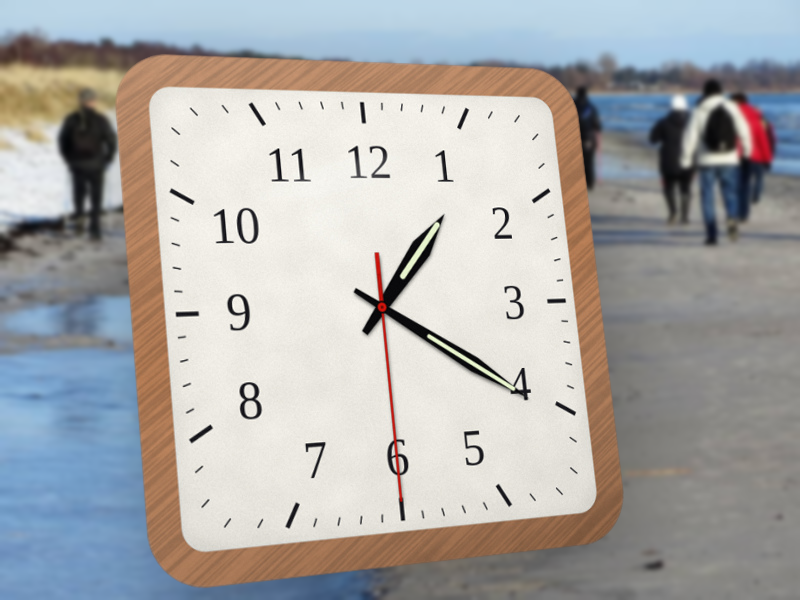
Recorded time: 1:20:30
